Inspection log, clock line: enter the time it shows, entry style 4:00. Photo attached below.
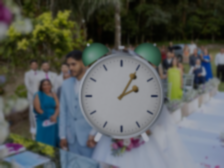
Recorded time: 2:05
